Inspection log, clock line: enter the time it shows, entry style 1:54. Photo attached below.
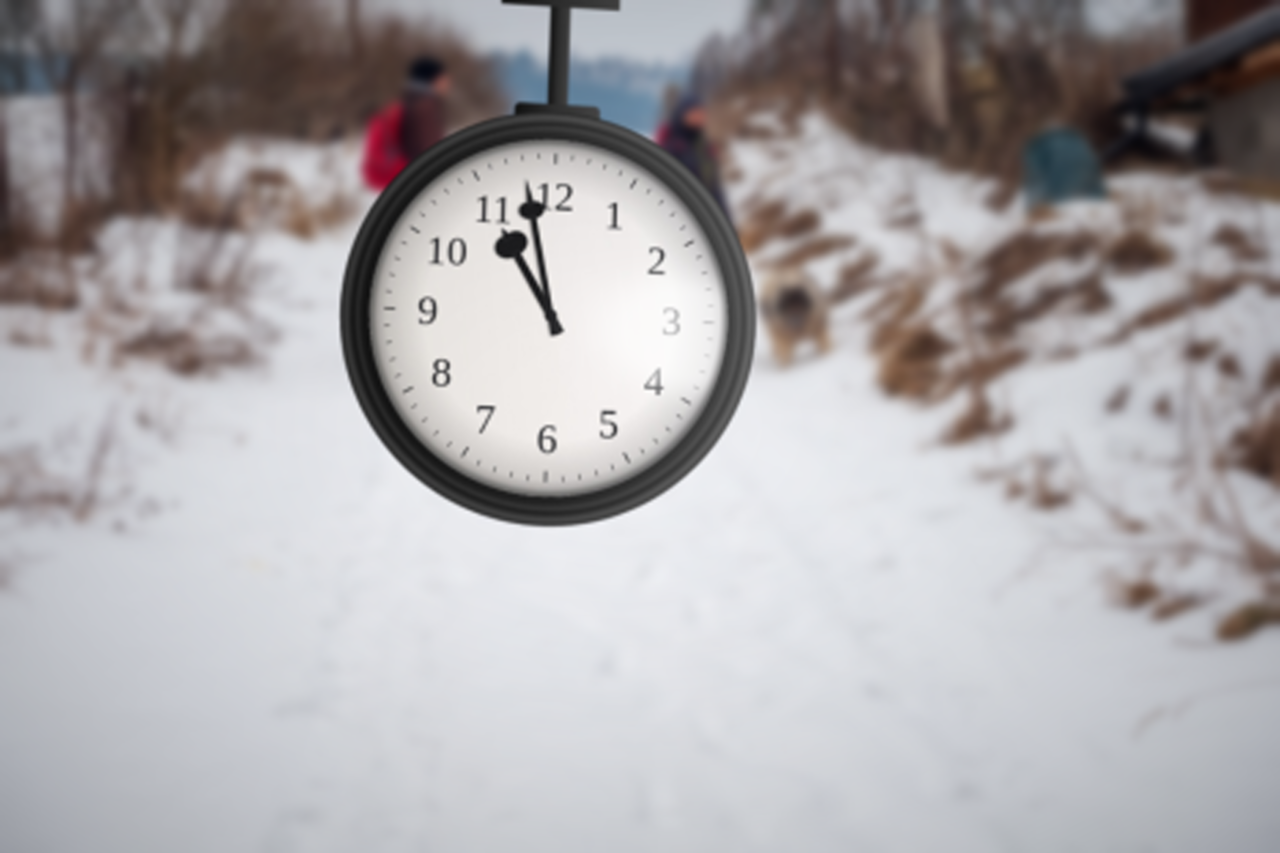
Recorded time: 10:58
